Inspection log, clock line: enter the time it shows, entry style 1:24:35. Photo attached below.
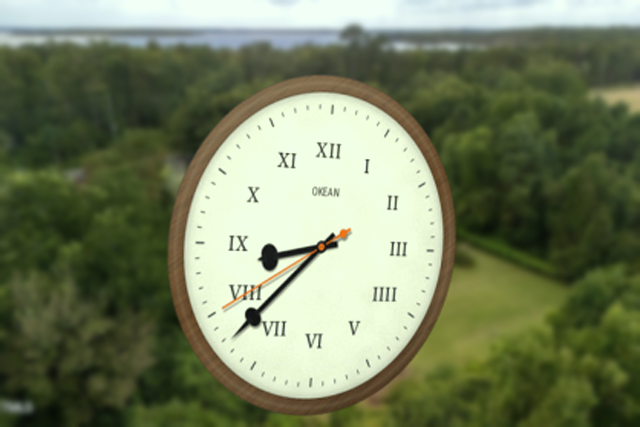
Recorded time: 8:37:40
